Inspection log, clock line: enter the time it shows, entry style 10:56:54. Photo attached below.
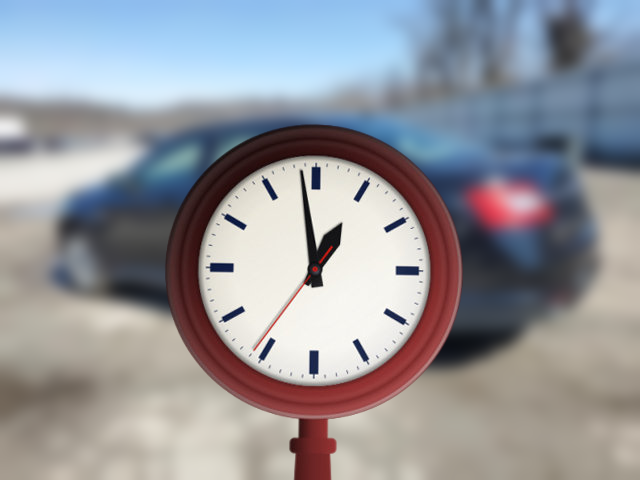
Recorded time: 12:58:36
